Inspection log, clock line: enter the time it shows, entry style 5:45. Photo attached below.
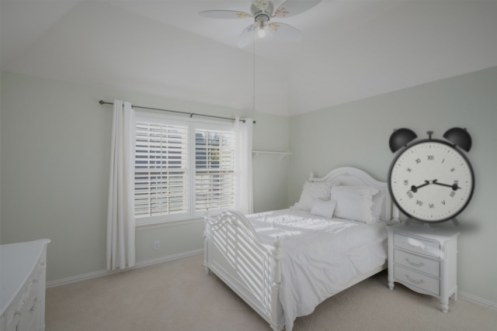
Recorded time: 8:17
